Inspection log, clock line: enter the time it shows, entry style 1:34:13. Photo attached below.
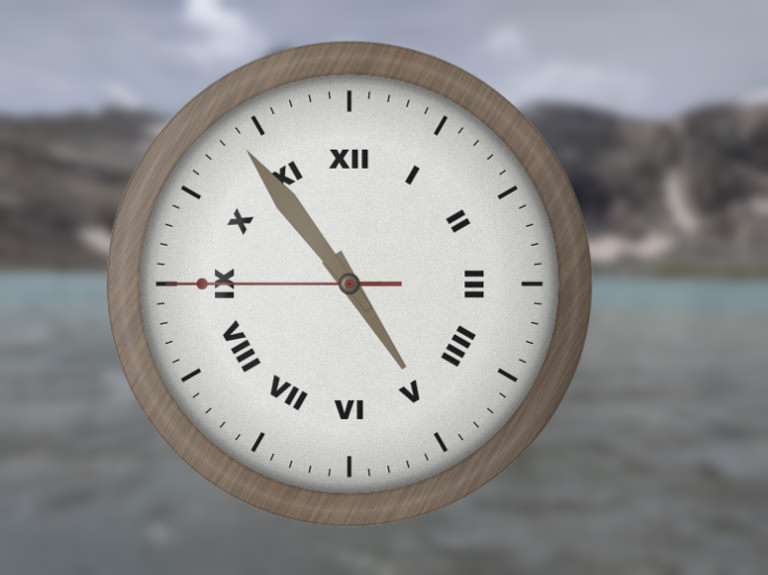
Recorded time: 4:53:45
